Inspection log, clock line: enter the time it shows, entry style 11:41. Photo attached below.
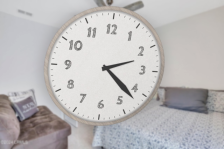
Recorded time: 2:22
